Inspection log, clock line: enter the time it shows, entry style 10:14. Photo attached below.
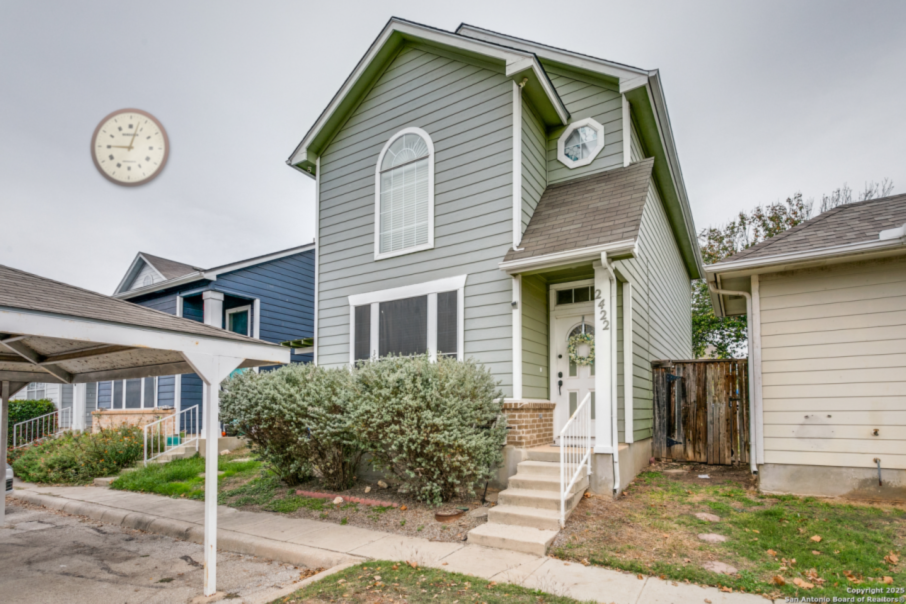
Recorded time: 9:03
